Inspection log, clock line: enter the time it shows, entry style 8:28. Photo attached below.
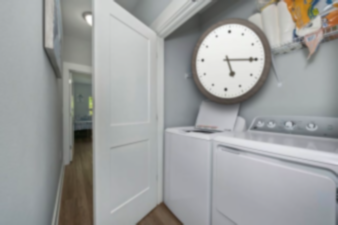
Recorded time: 5:15
